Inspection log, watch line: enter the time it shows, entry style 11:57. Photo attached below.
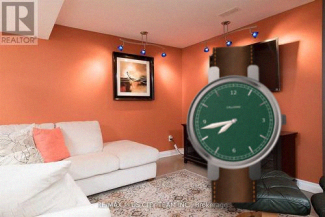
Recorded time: 7:43
